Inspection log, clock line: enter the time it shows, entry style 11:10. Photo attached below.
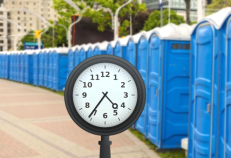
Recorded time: 4:36
